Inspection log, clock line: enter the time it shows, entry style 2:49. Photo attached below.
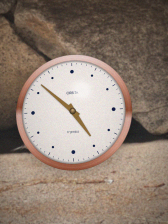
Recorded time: 4:52
